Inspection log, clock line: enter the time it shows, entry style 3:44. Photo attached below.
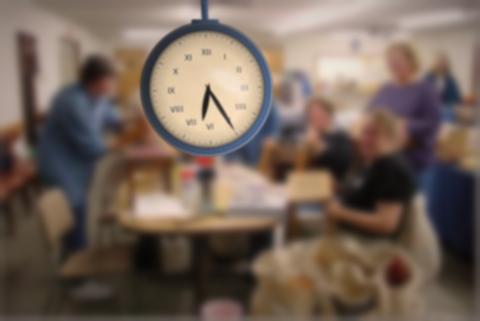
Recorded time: 6:25
